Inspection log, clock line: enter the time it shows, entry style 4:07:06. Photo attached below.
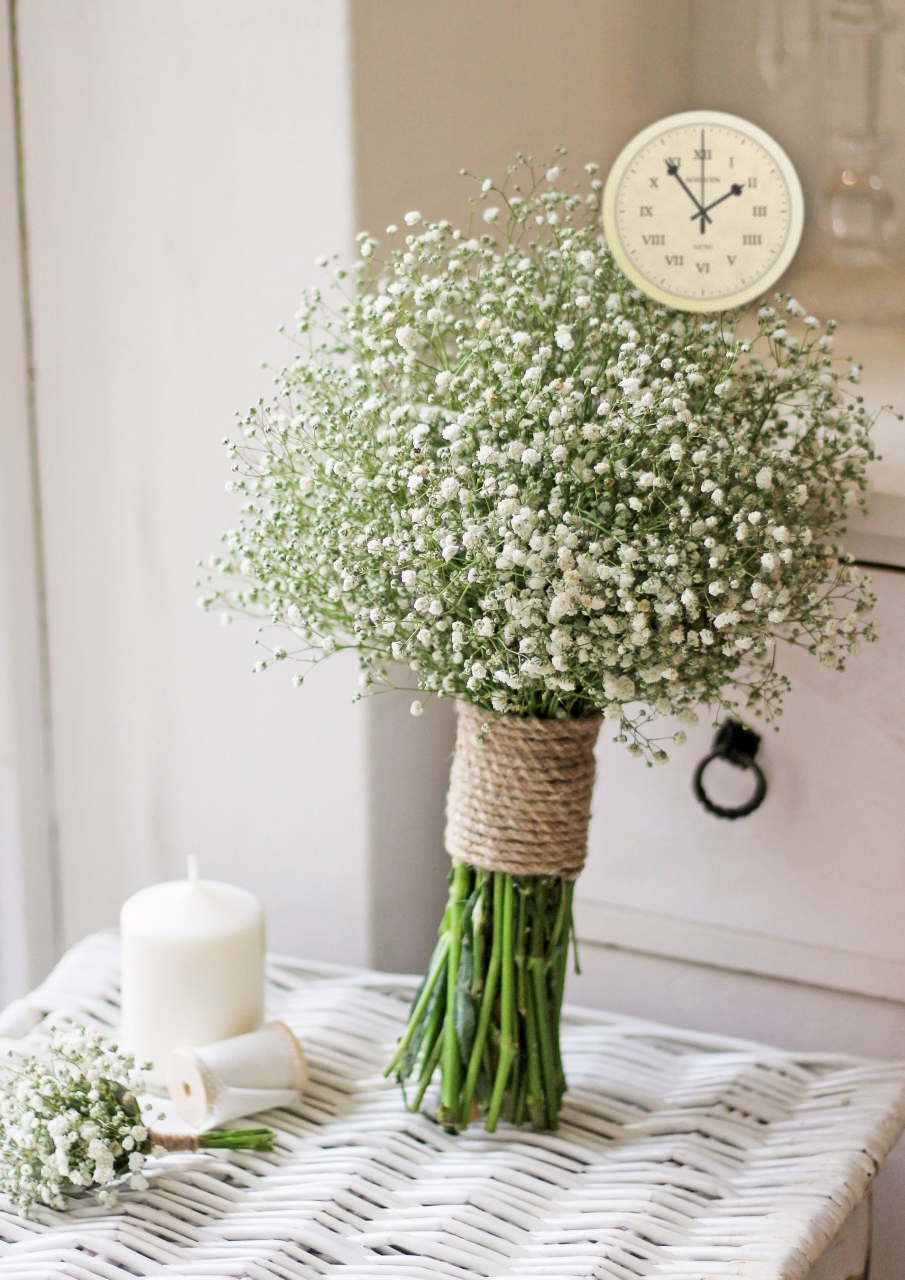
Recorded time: 1:54:00
